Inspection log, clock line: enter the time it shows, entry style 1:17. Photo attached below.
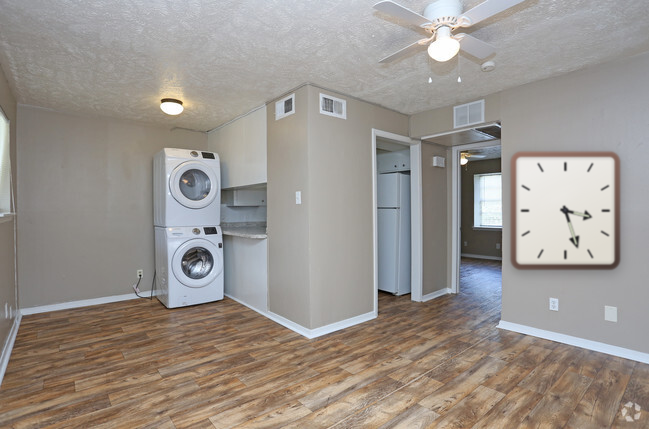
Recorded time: 3:27
